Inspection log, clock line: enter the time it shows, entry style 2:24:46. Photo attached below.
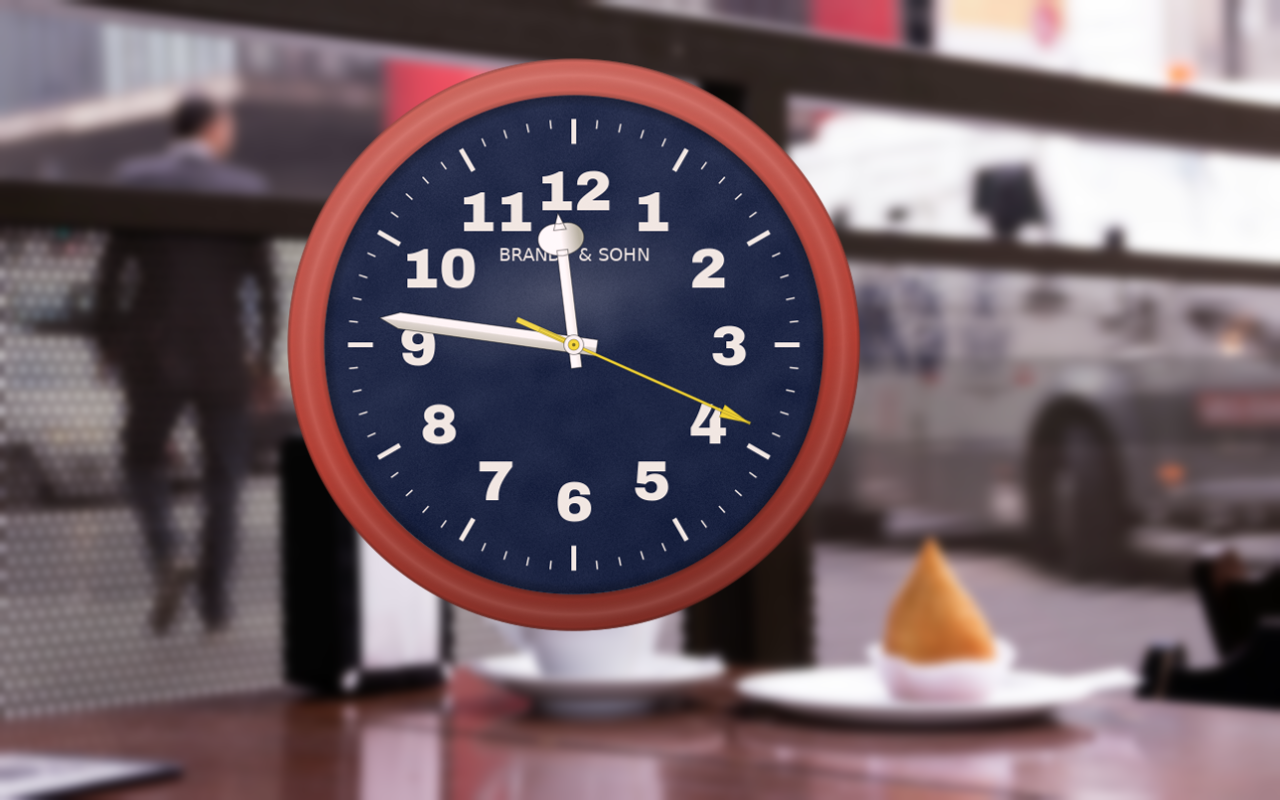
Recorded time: 11:46:19
